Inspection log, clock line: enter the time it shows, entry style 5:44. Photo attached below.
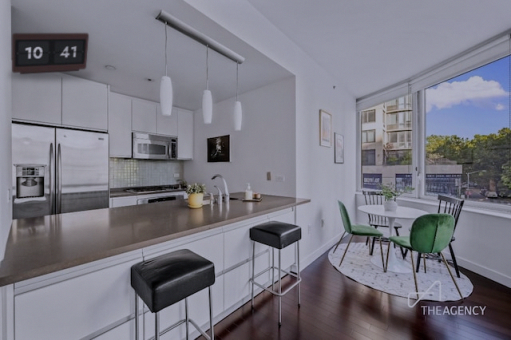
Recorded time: 10:41
